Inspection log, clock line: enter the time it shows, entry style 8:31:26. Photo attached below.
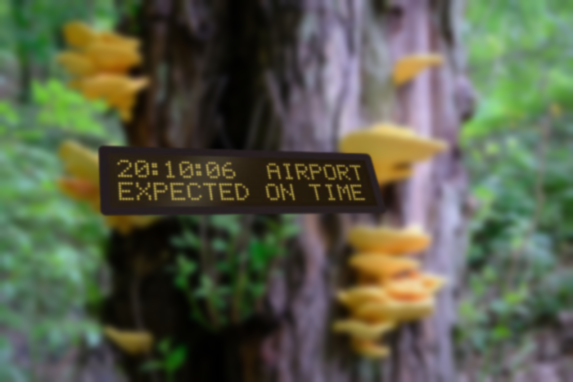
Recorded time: 20:10:06
